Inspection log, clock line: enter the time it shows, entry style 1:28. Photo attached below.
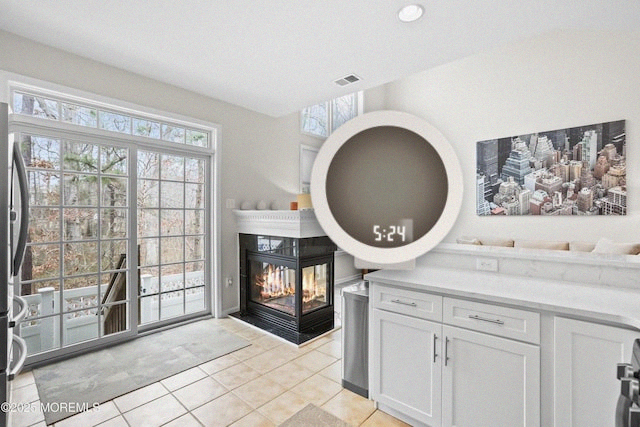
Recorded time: 5:24
